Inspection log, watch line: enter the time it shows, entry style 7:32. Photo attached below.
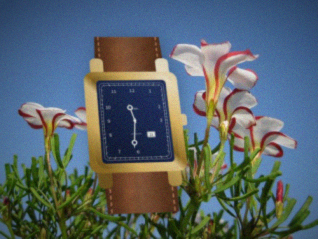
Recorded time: 11:31
